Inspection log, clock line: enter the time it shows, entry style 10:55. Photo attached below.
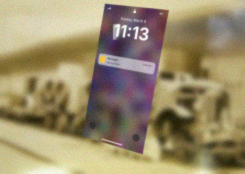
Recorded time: 11:13
